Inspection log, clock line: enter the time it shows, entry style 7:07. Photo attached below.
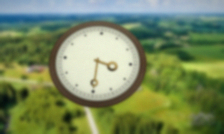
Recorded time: 3:30
